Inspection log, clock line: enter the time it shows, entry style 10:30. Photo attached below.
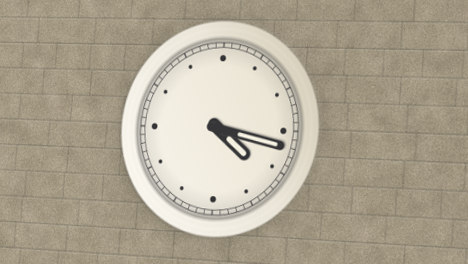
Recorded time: 4:17
